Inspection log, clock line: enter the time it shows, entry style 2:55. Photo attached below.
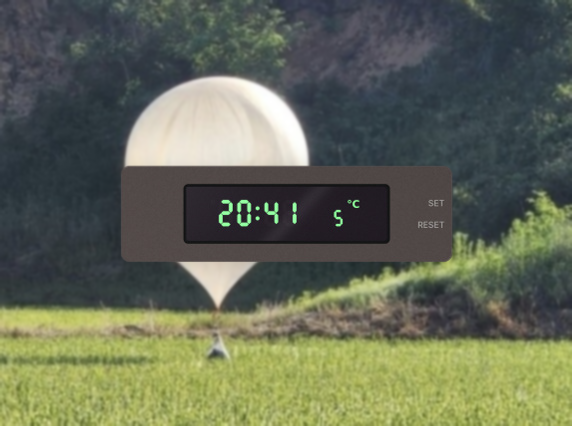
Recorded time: 20:41
